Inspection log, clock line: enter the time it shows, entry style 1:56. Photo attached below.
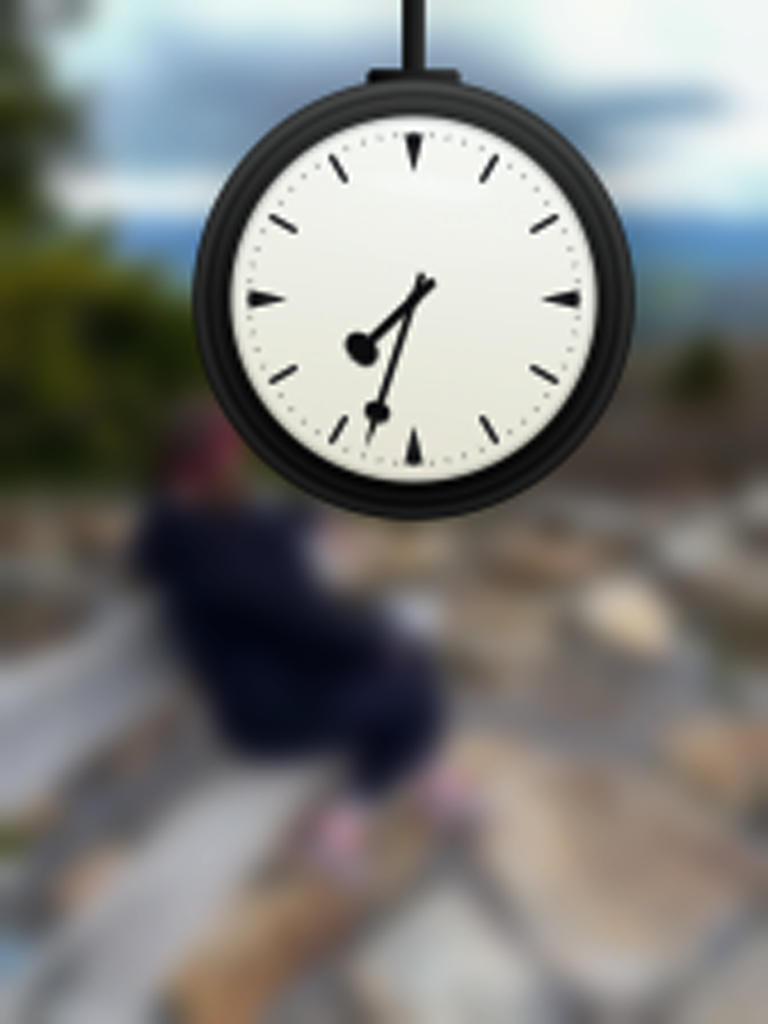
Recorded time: 7:33
